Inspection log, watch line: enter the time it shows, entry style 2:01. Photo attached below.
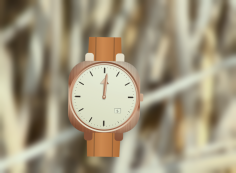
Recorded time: 12:01
